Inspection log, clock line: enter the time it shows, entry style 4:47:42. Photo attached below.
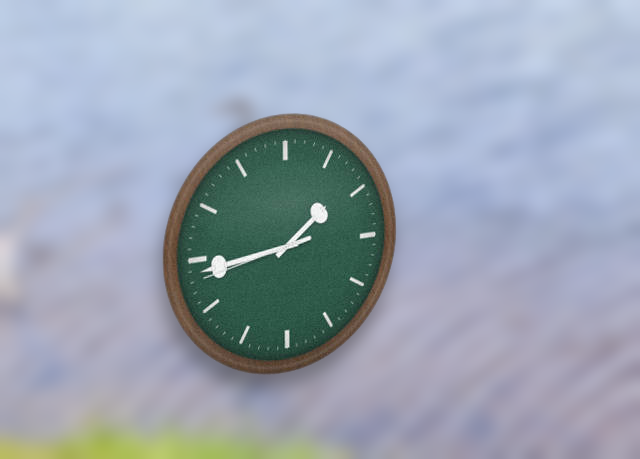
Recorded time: 1:43:43
